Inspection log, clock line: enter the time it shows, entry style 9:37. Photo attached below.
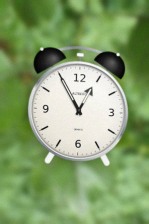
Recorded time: 12:55
